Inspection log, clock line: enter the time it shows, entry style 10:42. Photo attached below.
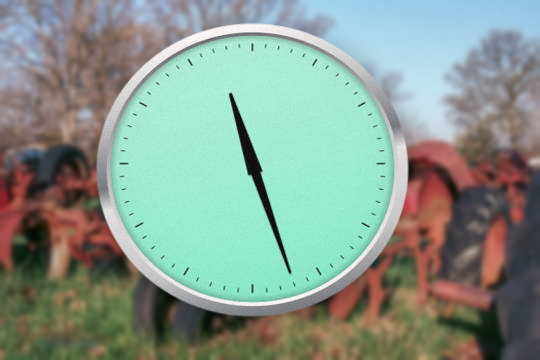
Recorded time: 11:27
